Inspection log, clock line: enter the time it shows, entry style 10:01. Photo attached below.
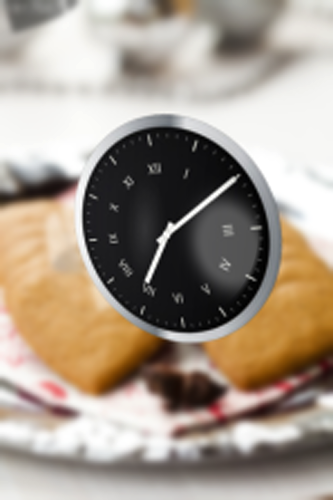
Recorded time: 7:10
